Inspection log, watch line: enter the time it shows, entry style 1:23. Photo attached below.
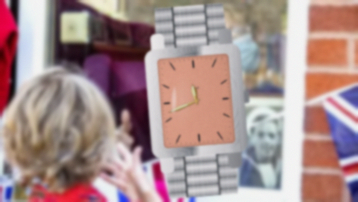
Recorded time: 11:42
